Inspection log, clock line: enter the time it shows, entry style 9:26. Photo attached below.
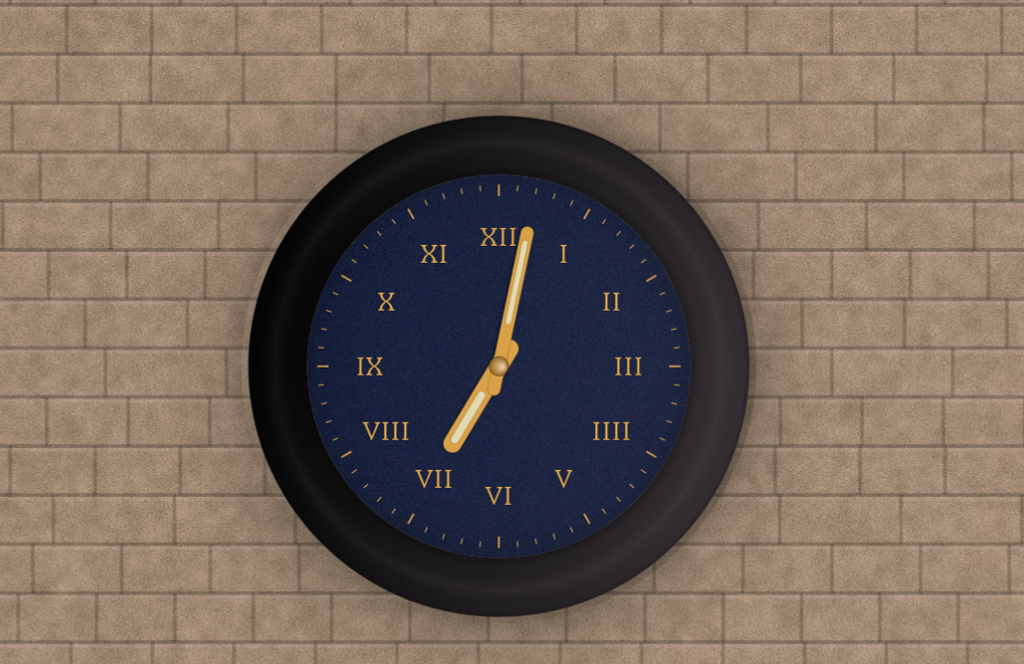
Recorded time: 7:02
